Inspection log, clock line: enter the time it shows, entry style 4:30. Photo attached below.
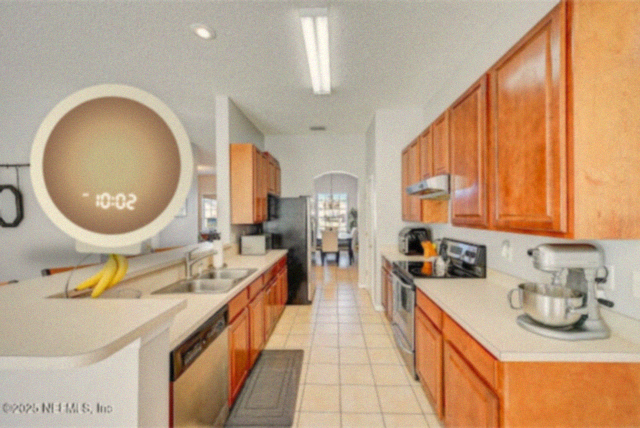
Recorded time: 10:02
